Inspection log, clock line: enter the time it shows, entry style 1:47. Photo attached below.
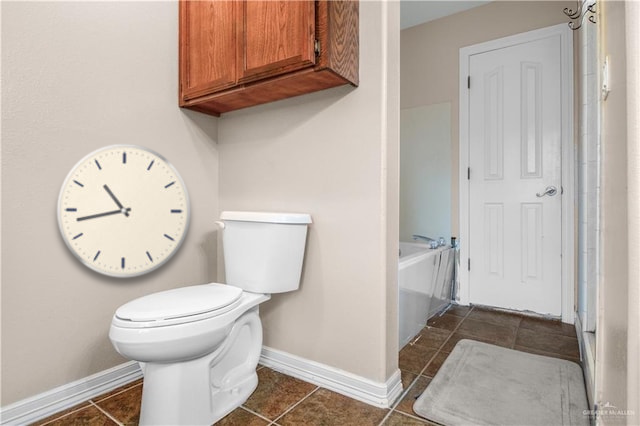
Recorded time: 10:43
